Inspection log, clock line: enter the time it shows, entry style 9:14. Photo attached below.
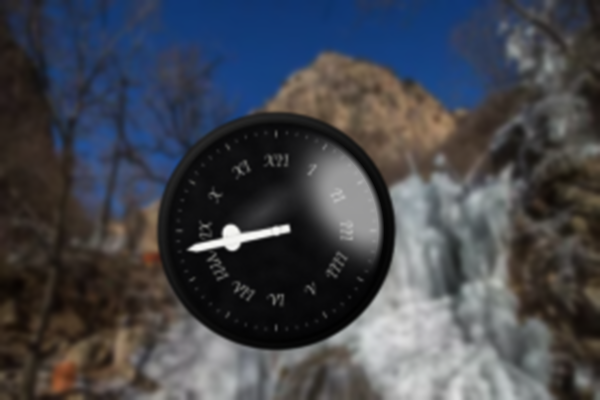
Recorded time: 8:43
